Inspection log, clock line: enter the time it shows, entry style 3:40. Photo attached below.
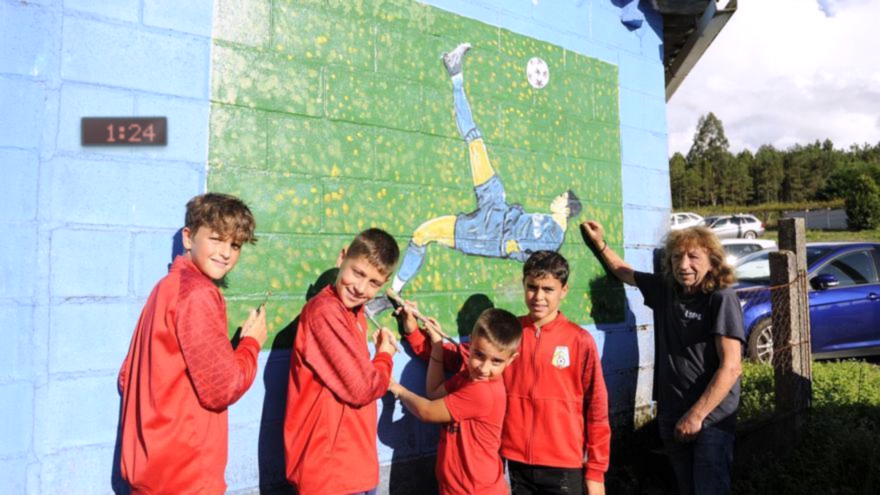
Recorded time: 1:24
